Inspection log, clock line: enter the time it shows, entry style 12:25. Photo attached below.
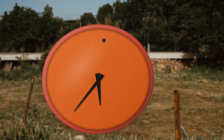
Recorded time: 5:35
